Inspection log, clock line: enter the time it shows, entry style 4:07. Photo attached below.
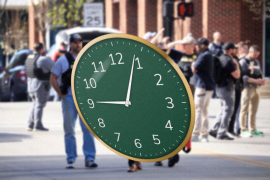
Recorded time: 9:04
